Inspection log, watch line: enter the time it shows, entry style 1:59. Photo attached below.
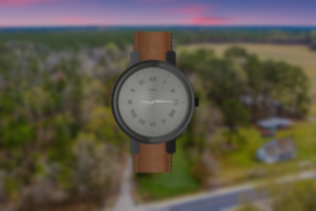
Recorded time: 9:15
